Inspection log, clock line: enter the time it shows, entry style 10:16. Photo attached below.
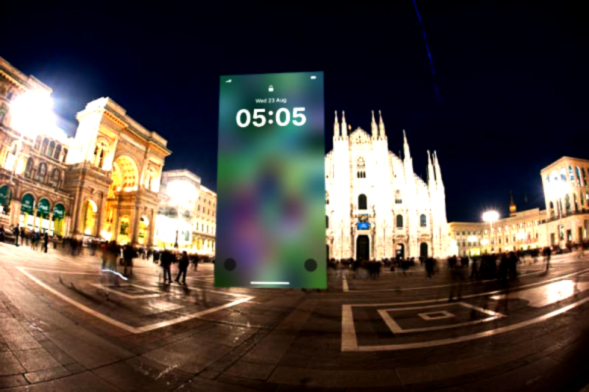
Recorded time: 5:05
